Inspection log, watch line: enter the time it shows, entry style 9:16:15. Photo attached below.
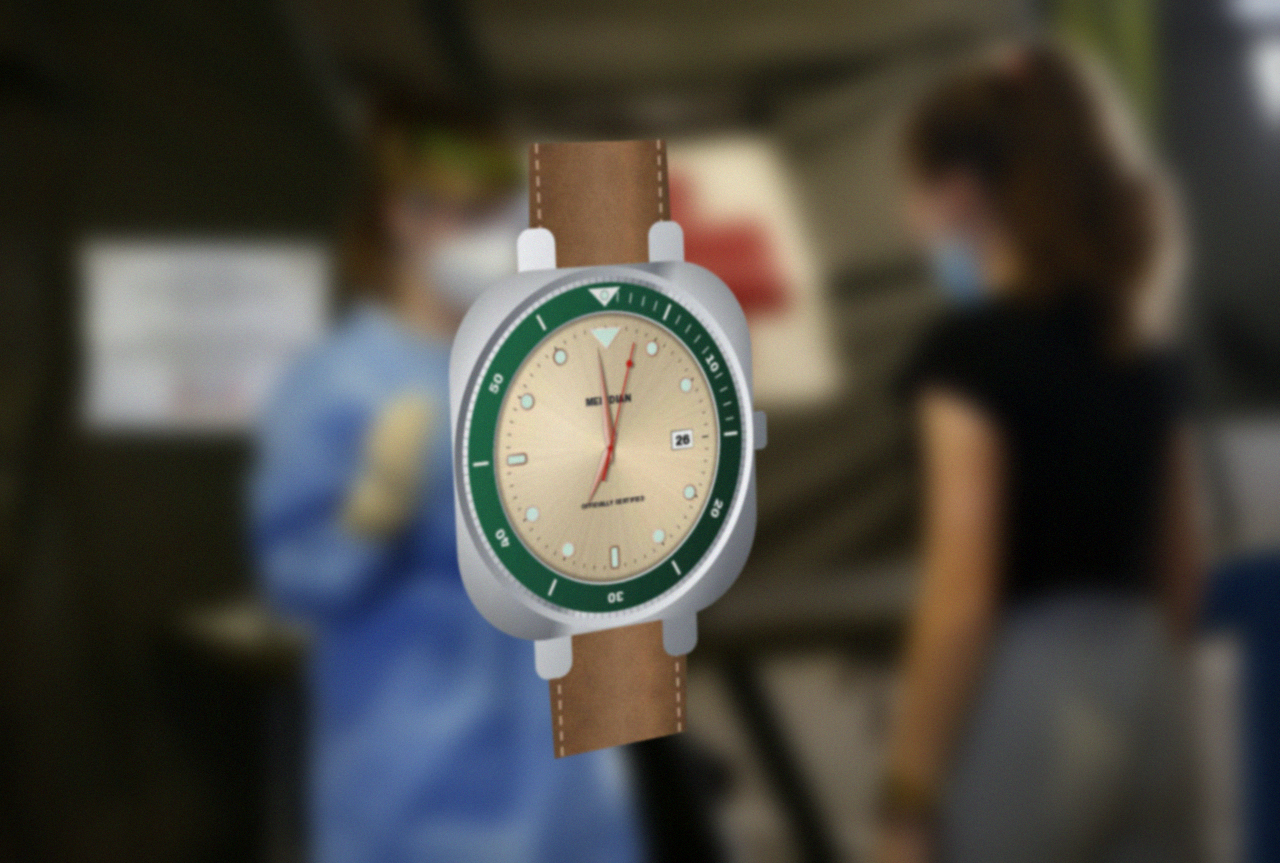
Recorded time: 6:59:03
